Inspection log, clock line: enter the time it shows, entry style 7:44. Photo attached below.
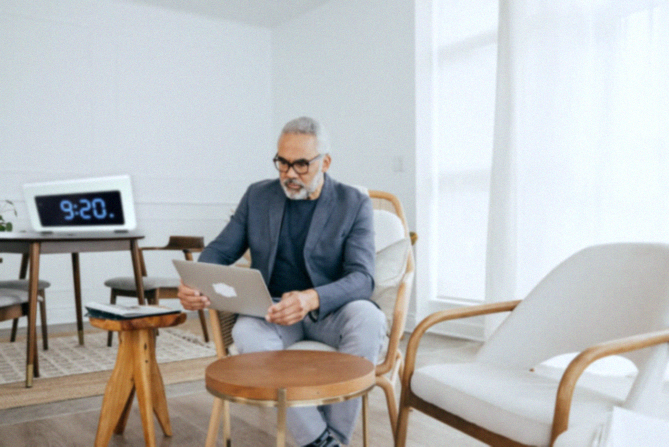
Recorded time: 9:20
